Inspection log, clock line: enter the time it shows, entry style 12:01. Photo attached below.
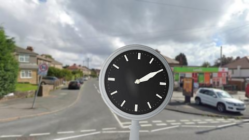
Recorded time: 2:10
